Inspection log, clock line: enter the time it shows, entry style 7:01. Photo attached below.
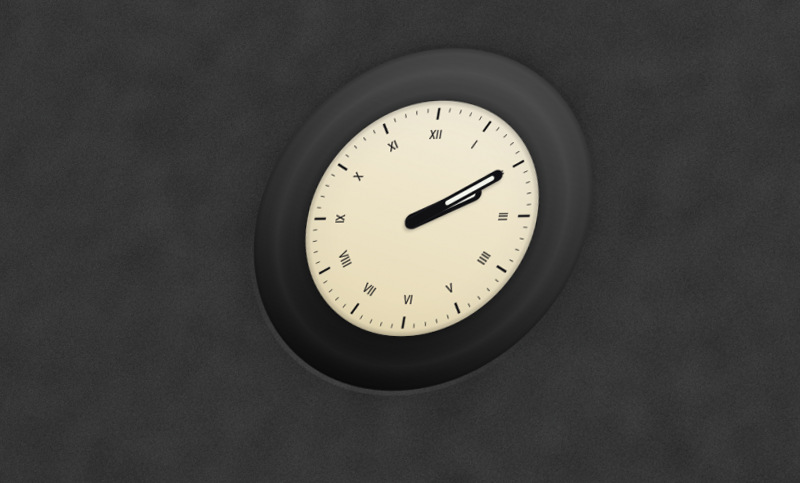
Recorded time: 2:10
